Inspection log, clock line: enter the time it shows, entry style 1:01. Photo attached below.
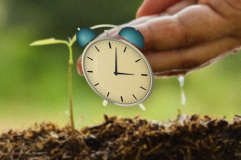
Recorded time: 3:02
